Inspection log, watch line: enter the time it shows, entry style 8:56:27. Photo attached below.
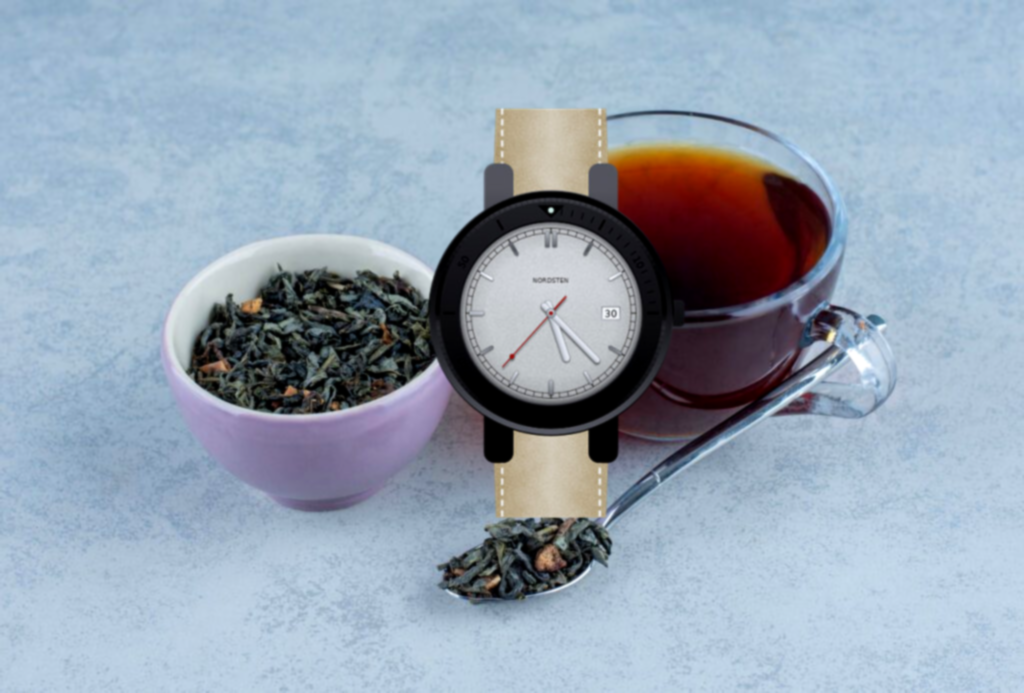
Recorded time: 5:22:37
